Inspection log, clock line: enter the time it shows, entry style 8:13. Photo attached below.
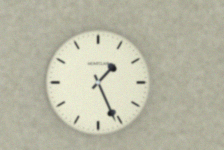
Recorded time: 1:26
